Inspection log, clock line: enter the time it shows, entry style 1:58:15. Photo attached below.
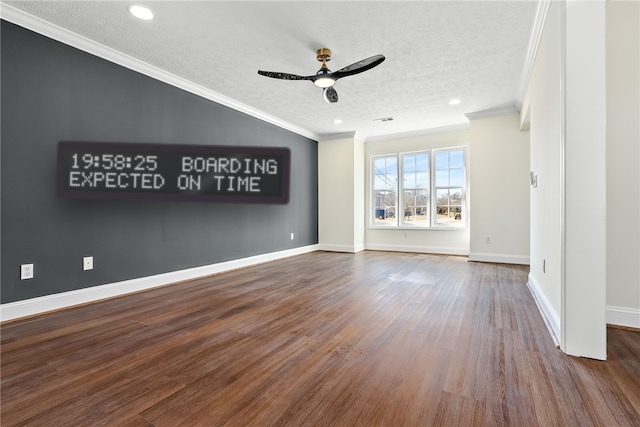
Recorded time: 19:58:25
